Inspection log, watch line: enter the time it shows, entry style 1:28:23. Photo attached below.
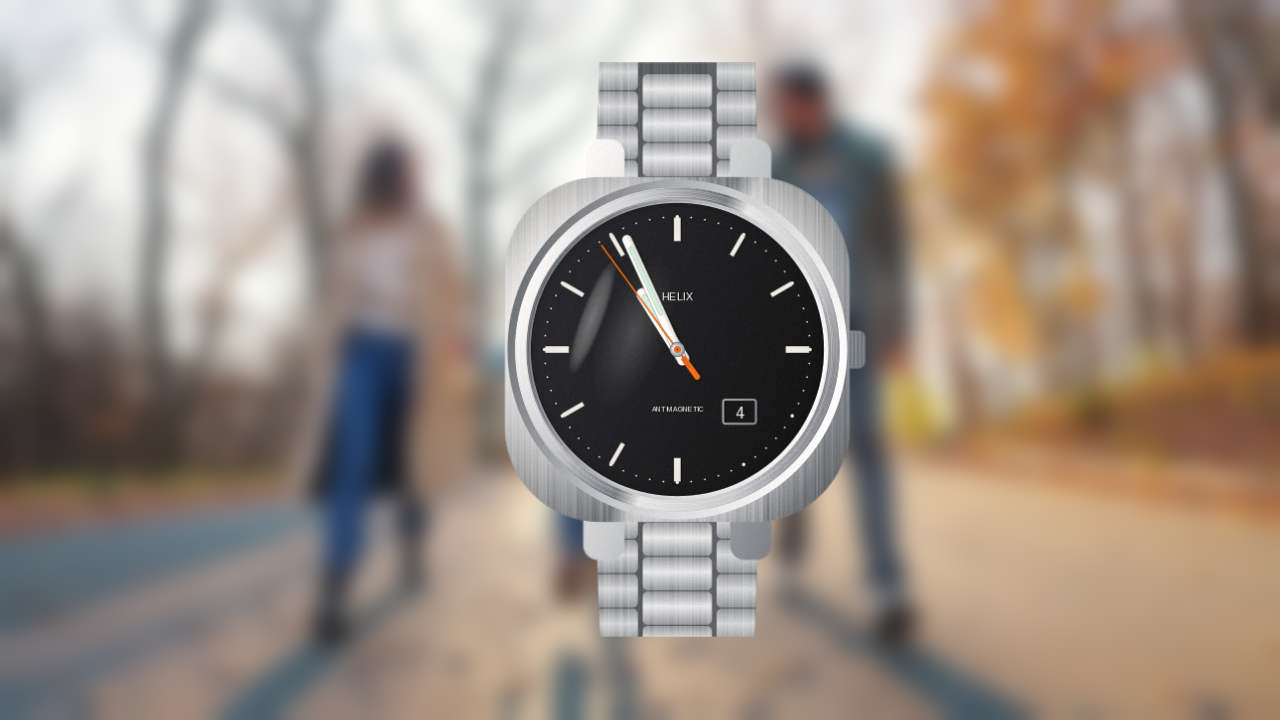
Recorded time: 10:55:54
